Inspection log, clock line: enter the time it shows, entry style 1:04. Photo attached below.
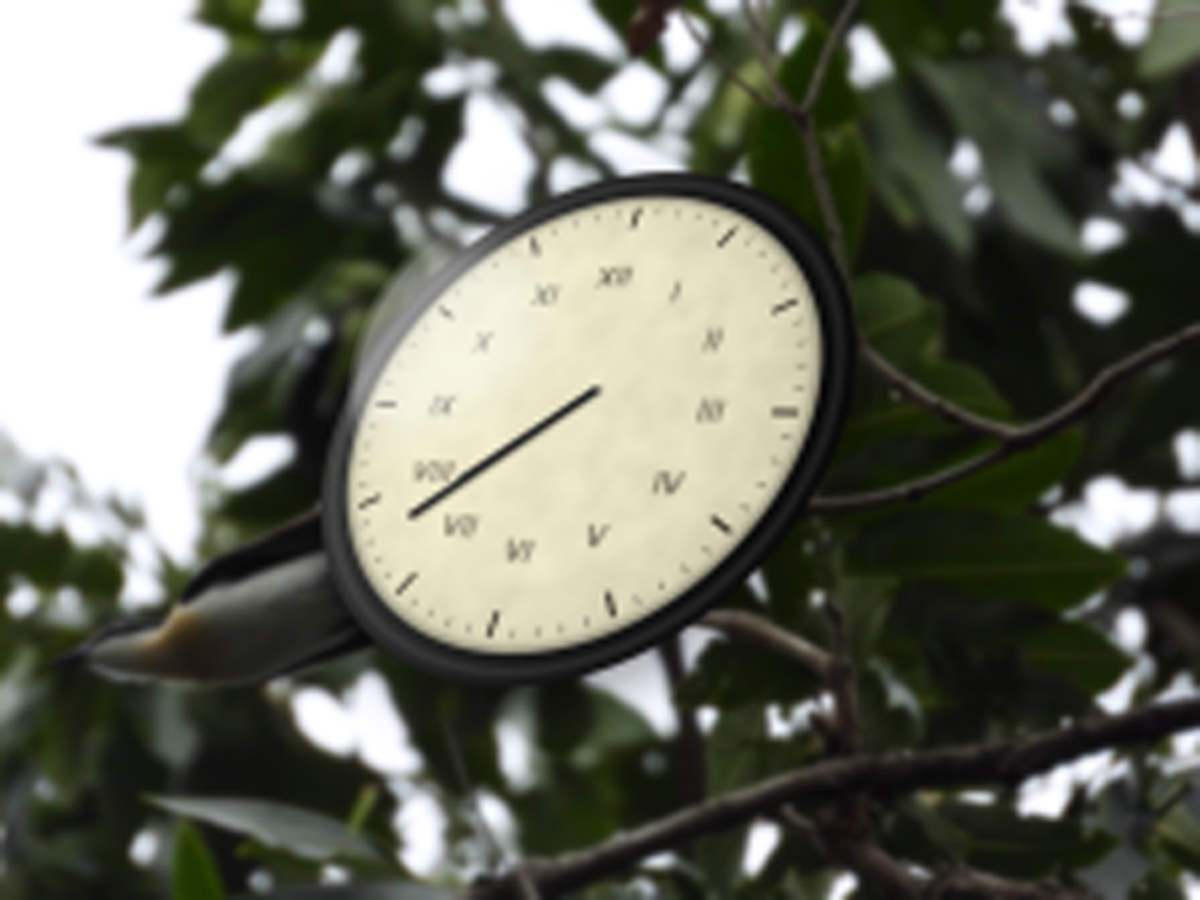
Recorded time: 7:38
